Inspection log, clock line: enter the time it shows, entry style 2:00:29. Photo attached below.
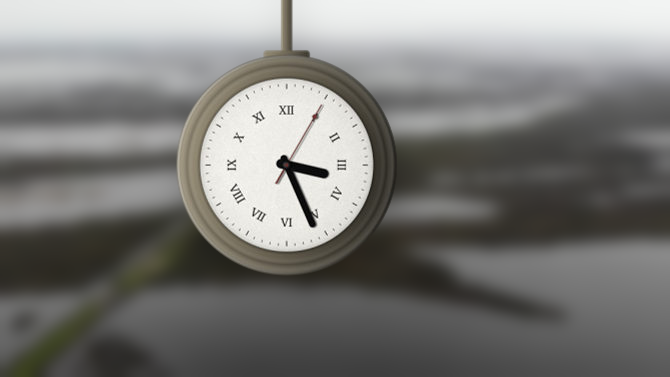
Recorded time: 3:26:05
